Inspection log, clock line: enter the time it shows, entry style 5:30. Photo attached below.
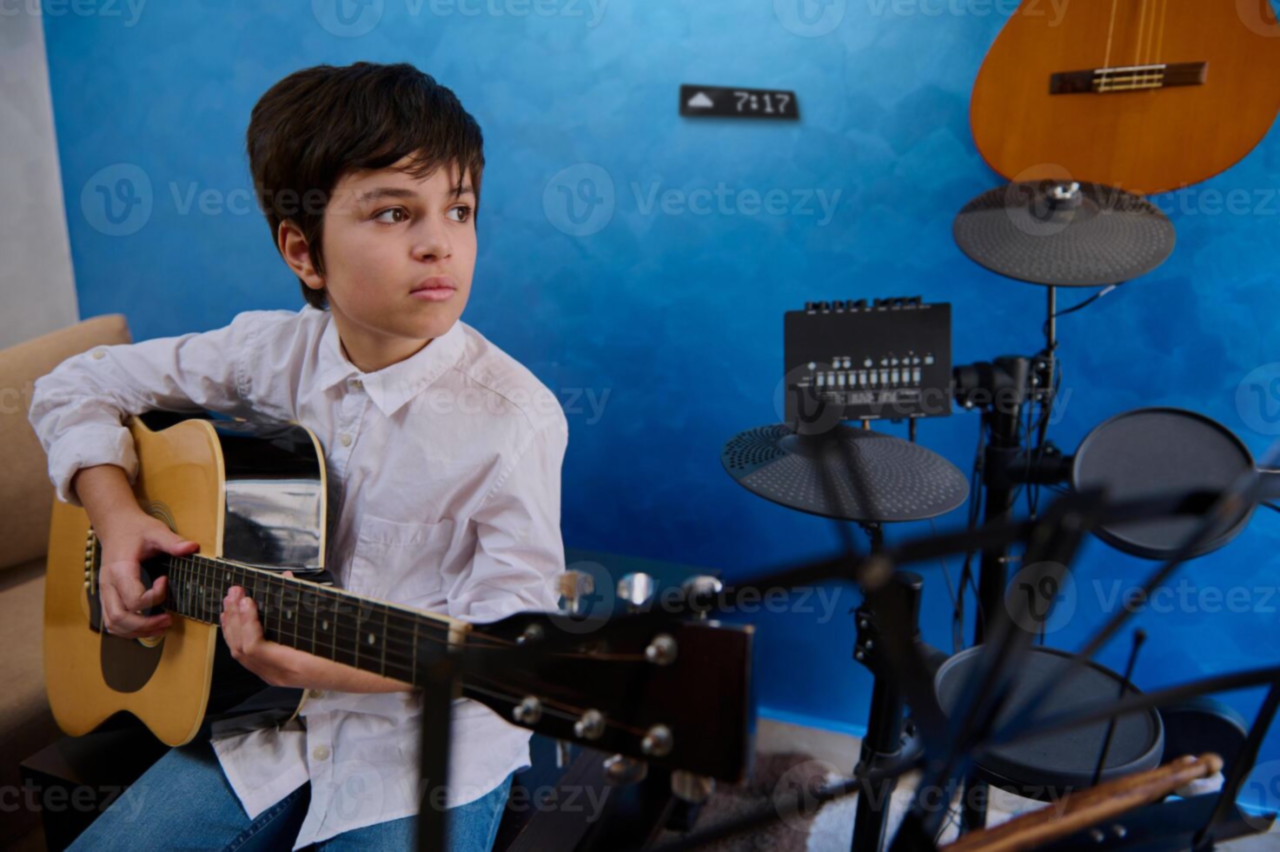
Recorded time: 7:17
